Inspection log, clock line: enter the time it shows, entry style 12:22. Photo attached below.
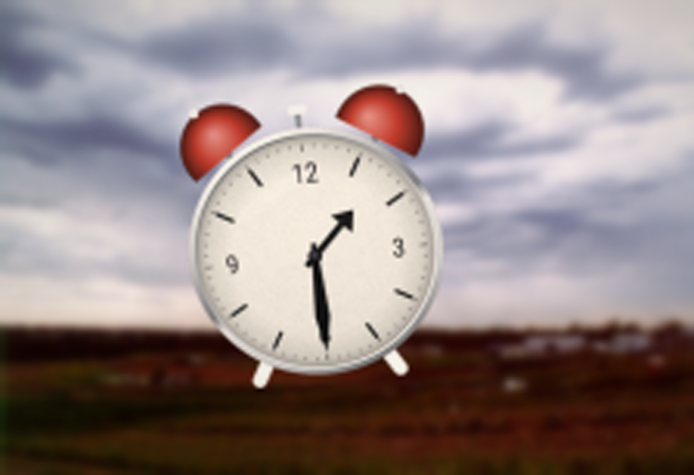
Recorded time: 1:30
